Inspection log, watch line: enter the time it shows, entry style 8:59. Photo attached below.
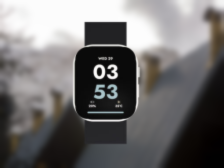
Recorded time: 3:53
